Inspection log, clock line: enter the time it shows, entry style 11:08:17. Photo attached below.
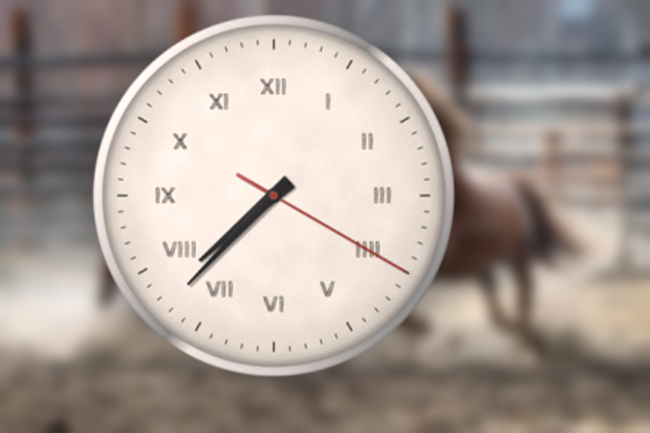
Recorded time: 7:37:20
